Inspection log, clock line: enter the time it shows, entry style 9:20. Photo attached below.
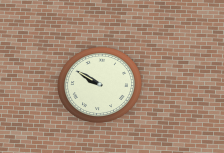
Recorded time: 9:50
